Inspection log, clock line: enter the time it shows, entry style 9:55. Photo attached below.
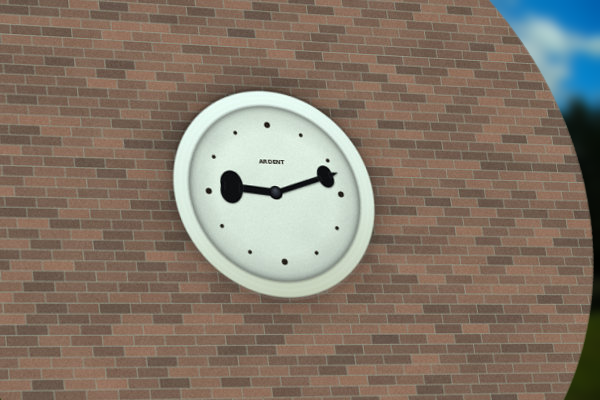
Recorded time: 9:12
